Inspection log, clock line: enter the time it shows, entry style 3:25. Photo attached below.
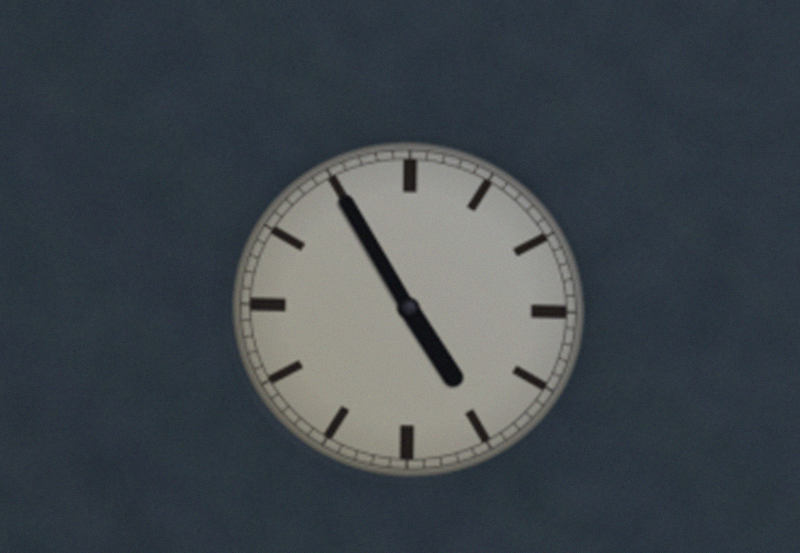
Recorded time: 4:55
